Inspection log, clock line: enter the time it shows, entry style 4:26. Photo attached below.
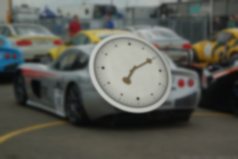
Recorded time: 7:10
